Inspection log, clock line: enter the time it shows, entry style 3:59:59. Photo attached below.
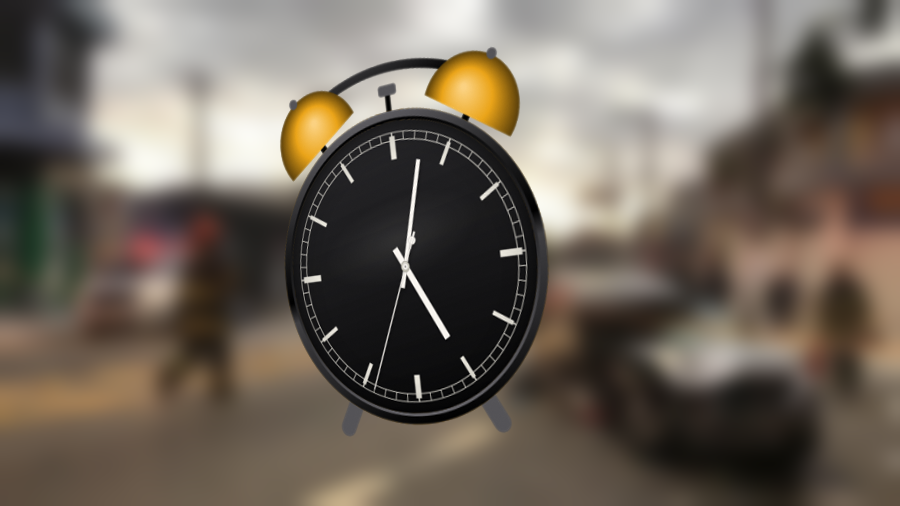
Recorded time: 5:02:34
